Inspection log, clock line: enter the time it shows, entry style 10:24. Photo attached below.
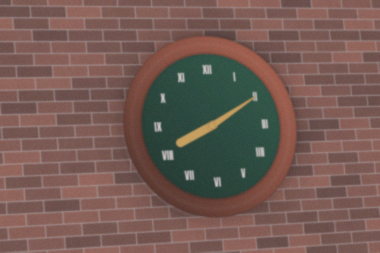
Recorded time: 8:10
